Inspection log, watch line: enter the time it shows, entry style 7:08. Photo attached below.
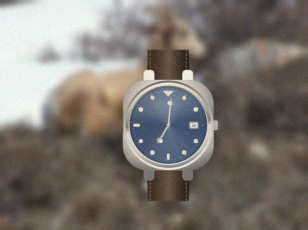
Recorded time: 7:01
